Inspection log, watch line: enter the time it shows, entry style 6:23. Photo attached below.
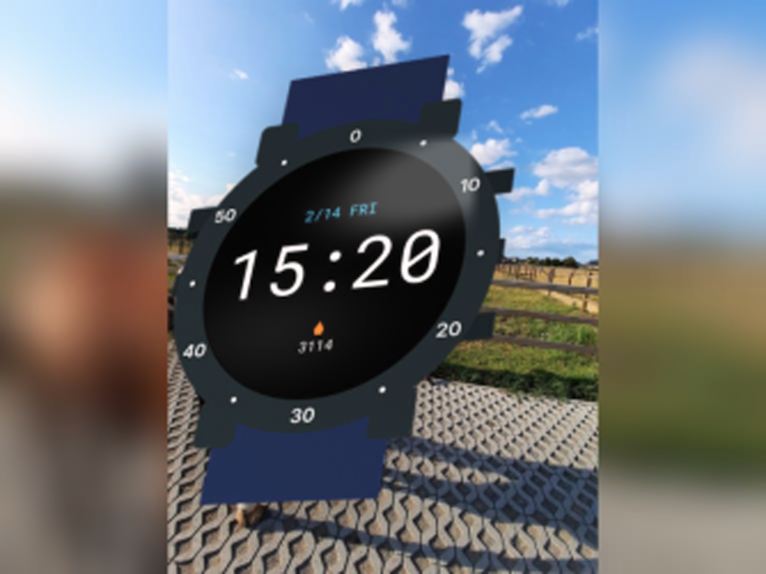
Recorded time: 15:20
